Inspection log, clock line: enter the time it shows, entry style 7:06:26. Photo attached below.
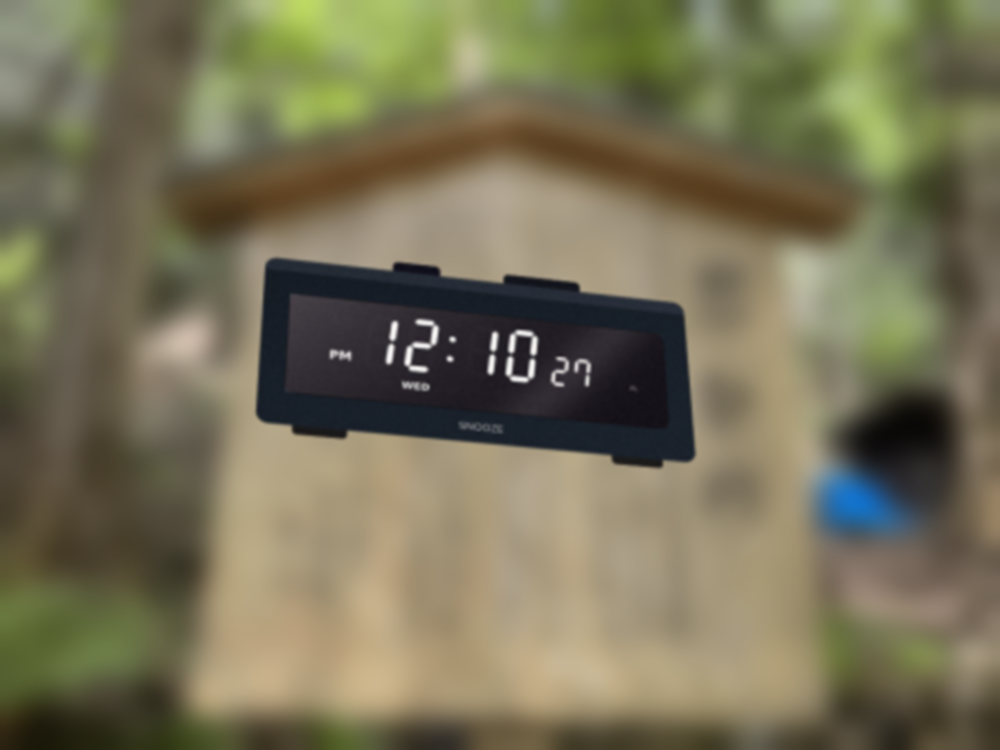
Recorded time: 12:10:27
